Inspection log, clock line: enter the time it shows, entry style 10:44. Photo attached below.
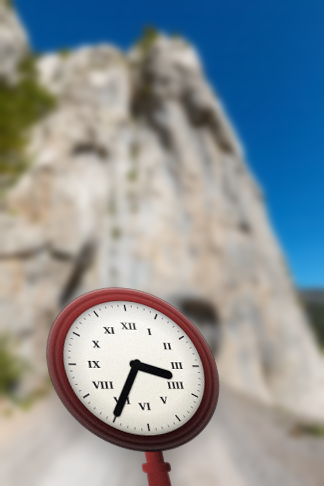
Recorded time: 3:35
